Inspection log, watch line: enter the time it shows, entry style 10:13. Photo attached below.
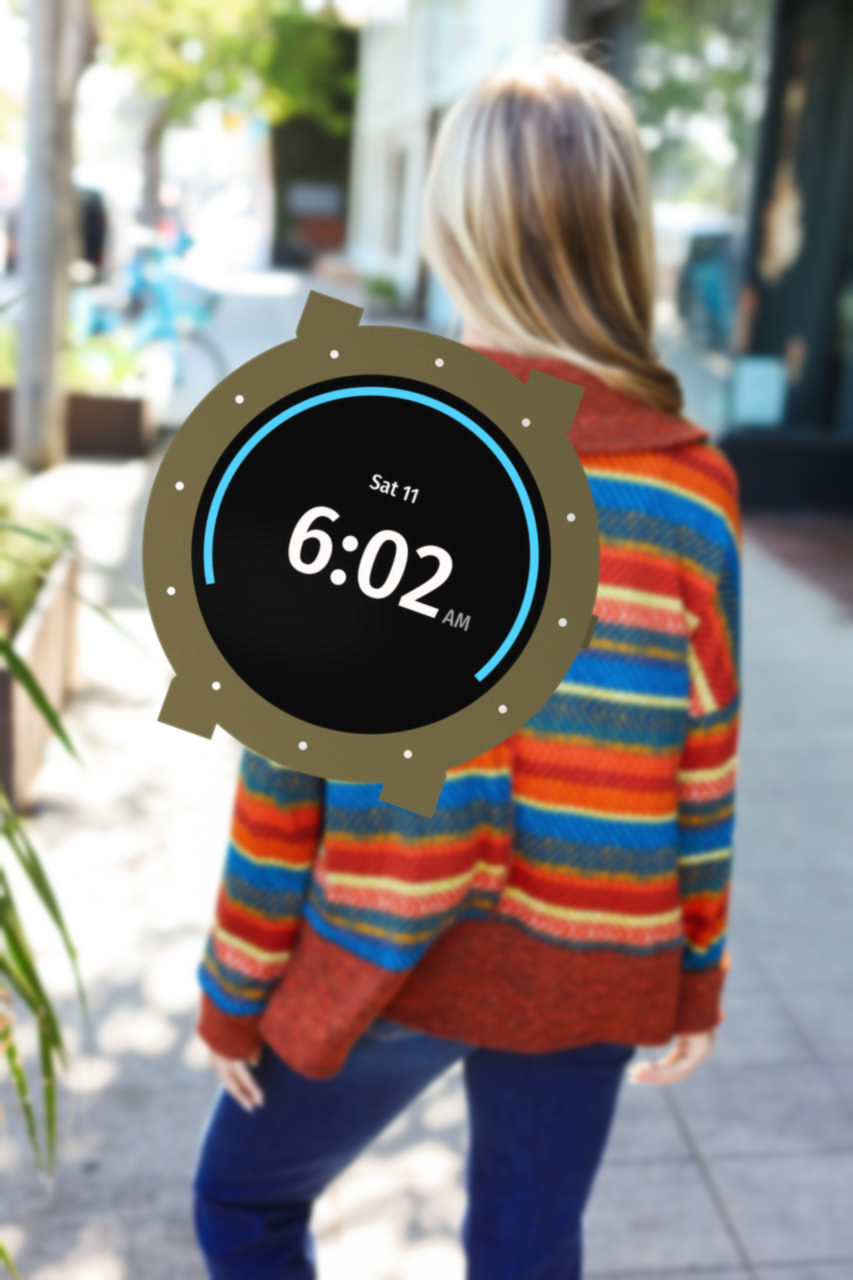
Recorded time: 6:02
